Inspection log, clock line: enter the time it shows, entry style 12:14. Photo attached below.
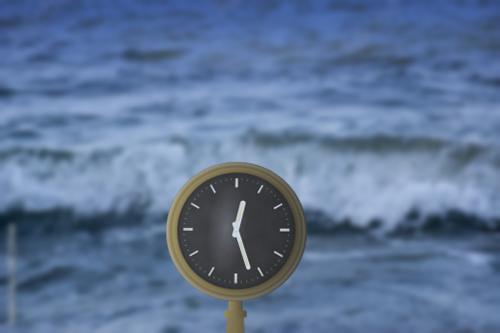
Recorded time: 12:27
